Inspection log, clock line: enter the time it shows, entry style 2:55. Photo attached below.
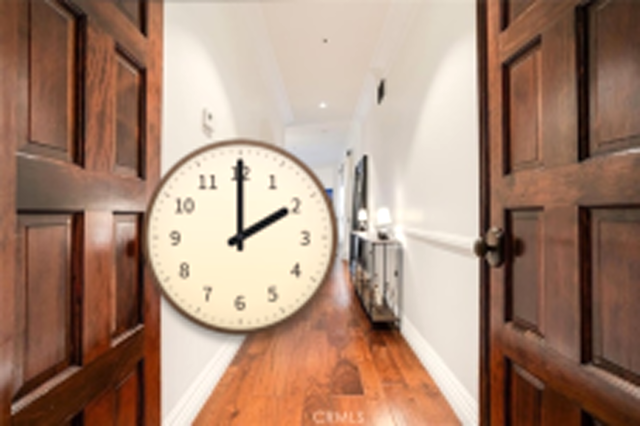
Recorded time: 2:00
